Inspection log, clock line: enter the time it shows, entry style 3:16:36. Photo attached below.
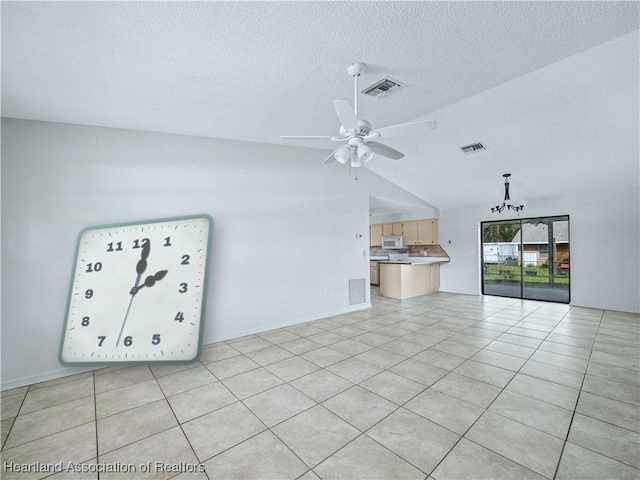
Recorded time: 2:01:32
